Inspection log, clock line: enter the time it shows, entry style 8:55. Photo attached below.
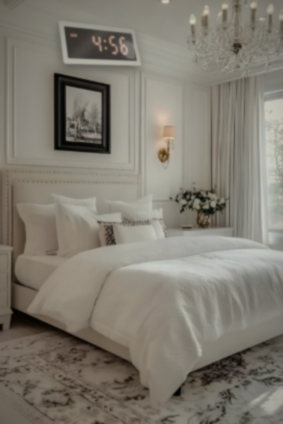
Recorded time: 4:56
